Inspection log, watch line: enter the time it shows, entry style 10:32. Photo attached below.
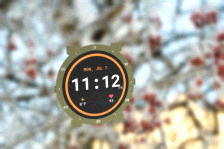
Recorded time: 11:12
